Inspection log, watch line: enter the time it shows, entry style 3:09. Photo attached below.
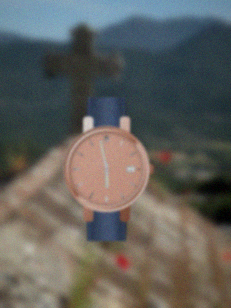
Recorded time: 5:58
